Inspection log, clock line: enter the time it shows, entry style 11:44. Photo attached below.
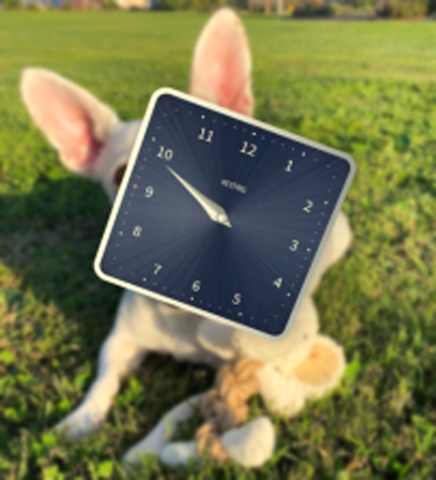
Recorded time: 9:49
